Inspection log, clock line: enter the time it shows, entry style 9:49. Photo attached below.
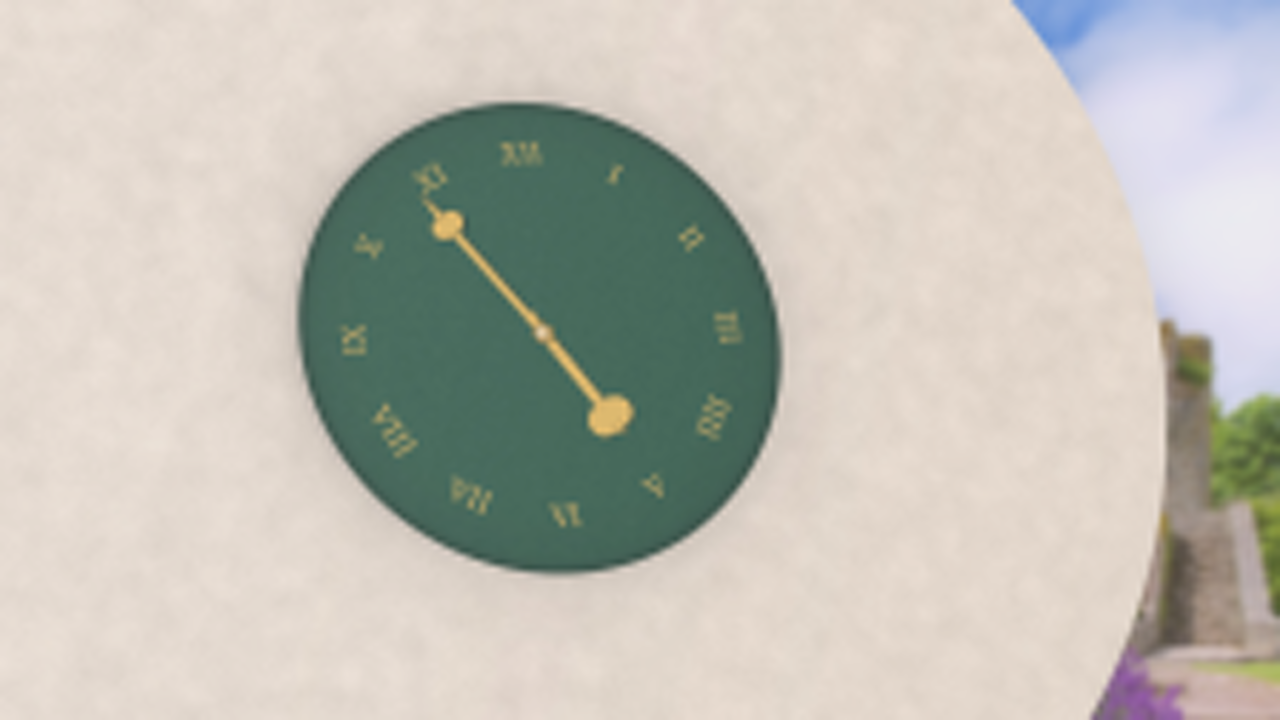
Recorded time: 4:54
